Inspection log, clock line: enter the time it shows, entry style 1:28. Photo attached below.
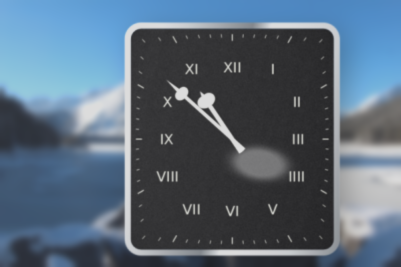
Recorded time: 10:52
